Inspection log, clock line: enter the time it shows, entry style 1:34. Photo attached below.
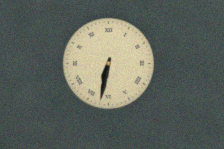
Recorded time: 6:32
